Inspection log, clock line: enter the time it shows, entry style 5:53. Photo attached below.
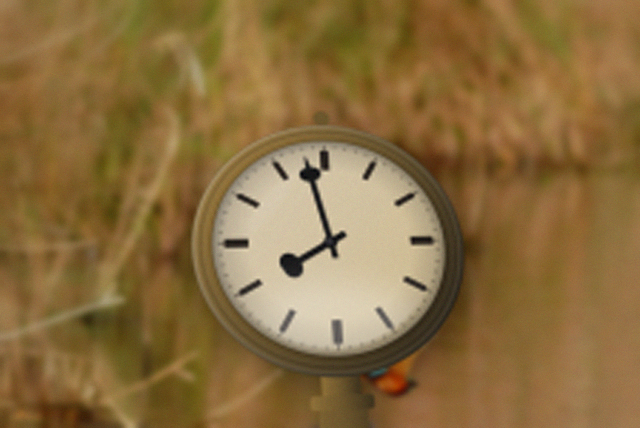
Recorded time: 7:58
